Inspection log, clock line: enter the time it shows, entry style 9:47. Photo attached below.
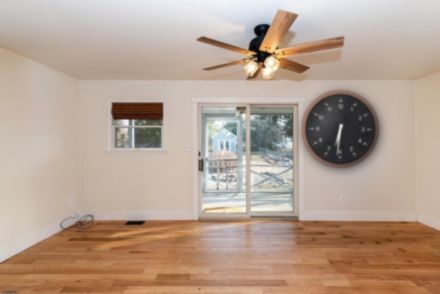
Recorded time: 6:31
